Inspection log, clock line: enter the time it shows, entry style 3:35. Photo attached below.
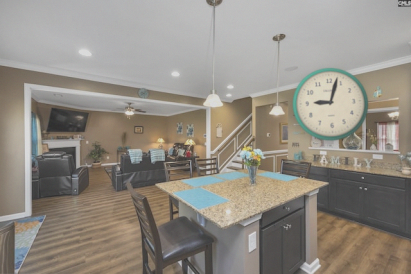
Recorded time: 9:03
